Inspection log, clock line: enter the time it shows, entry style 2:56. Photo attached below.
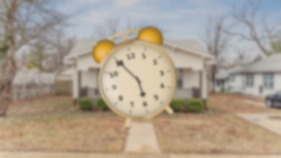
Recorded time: 5:55
